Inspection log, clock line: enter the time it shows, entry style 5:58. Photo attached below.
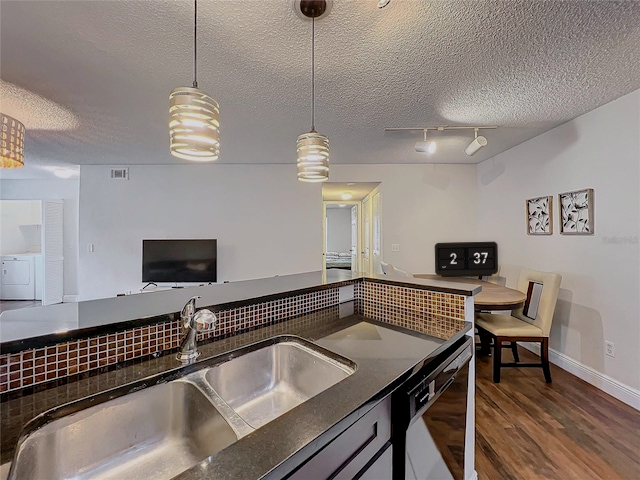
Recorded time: 2:37
